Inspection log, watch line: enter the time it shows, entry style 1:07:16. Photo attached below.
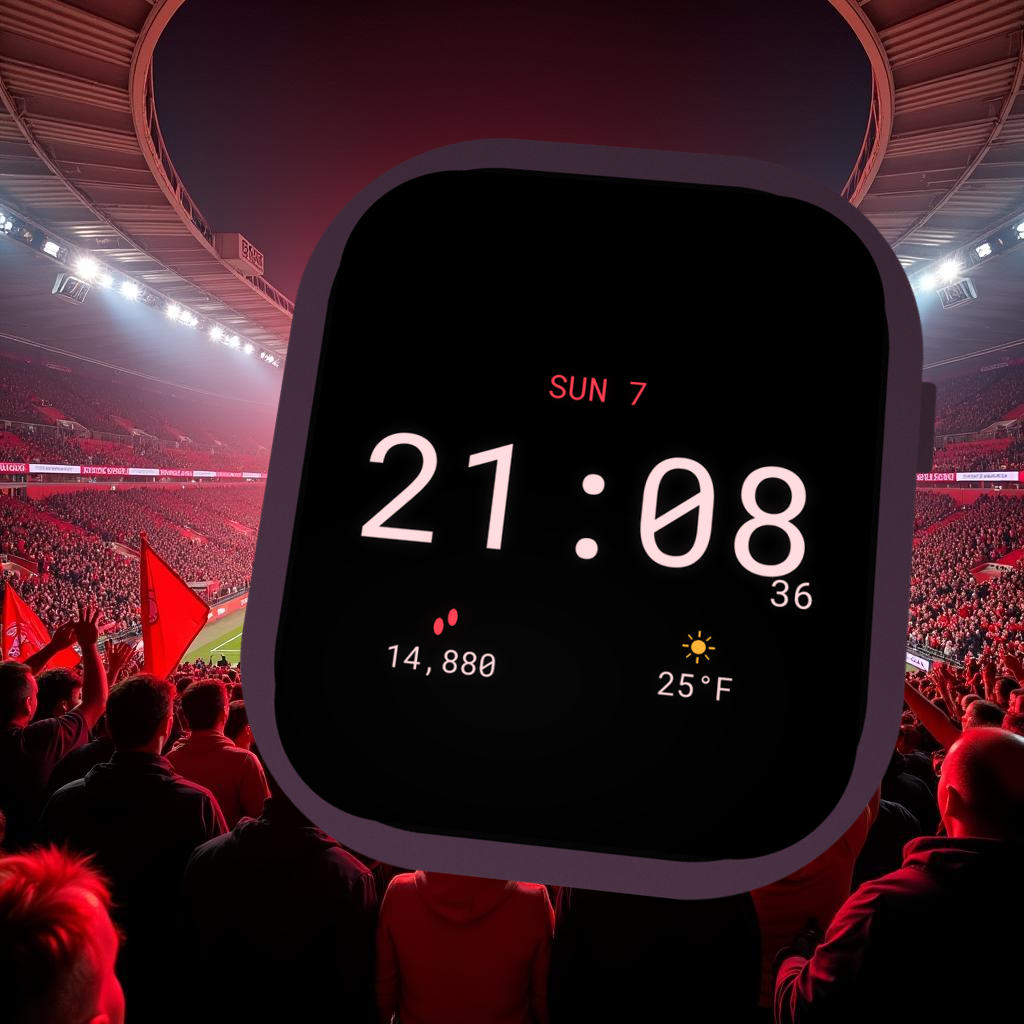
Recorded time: 21:08:36
